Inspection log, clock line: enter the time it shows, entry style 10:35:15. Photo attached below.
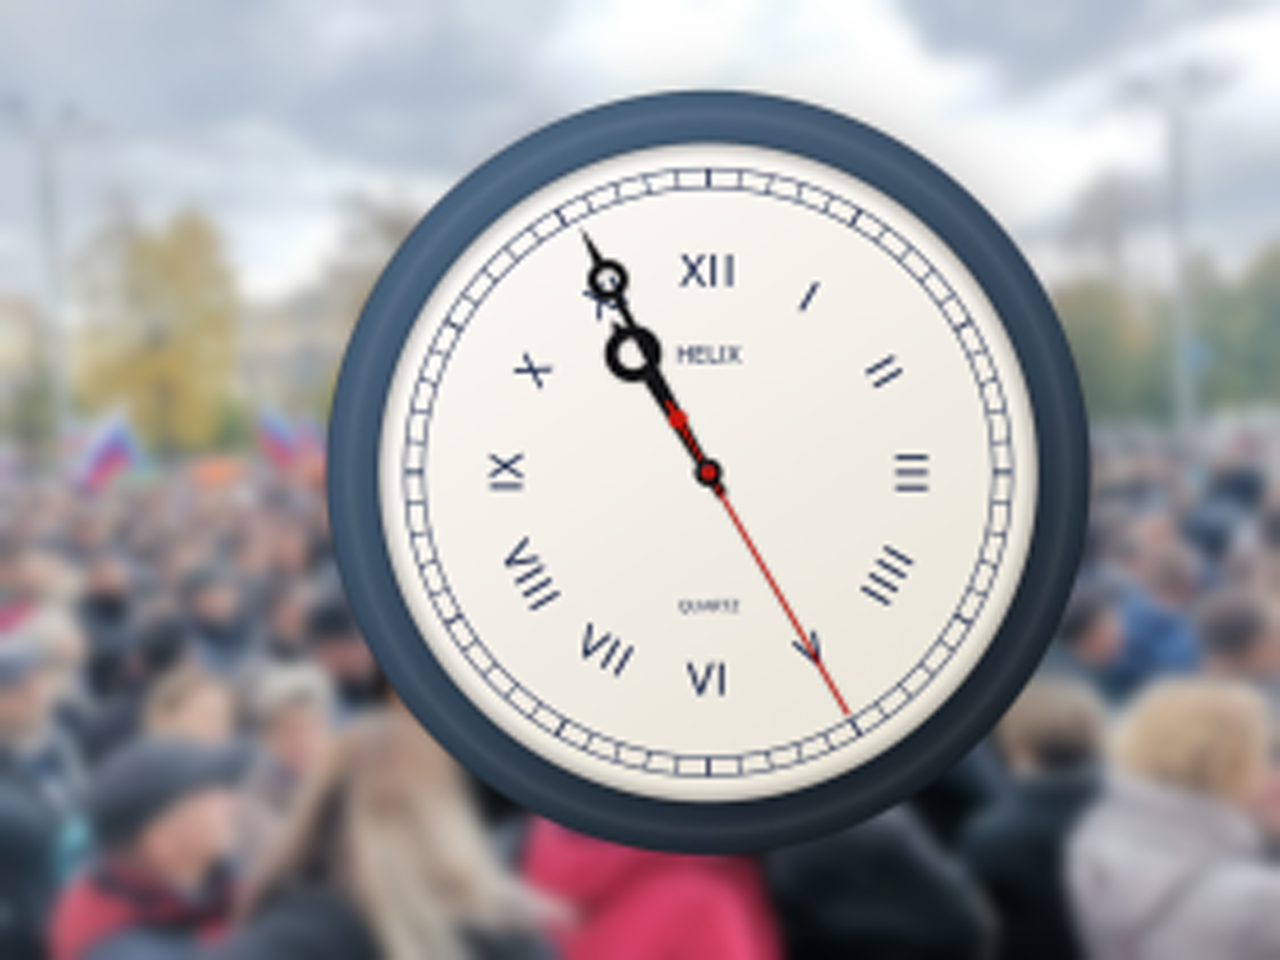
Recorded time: 10:55:25
